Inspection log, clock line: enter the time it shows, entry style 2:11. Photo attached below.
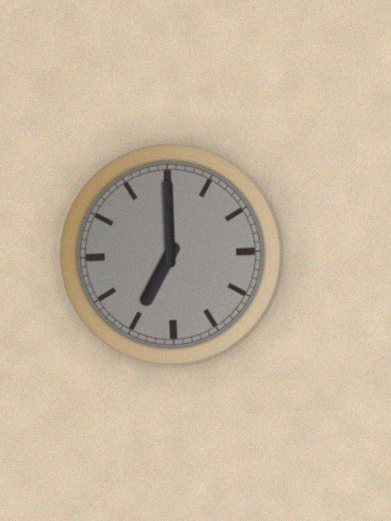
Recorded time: 7:00
